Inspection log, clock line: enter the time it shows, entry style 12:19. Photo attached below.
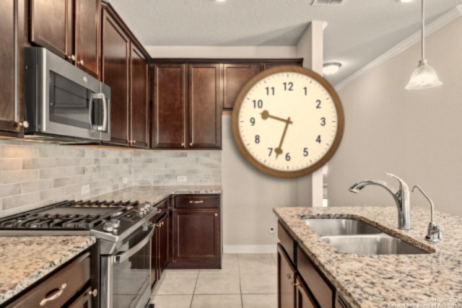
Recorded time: 9:33
